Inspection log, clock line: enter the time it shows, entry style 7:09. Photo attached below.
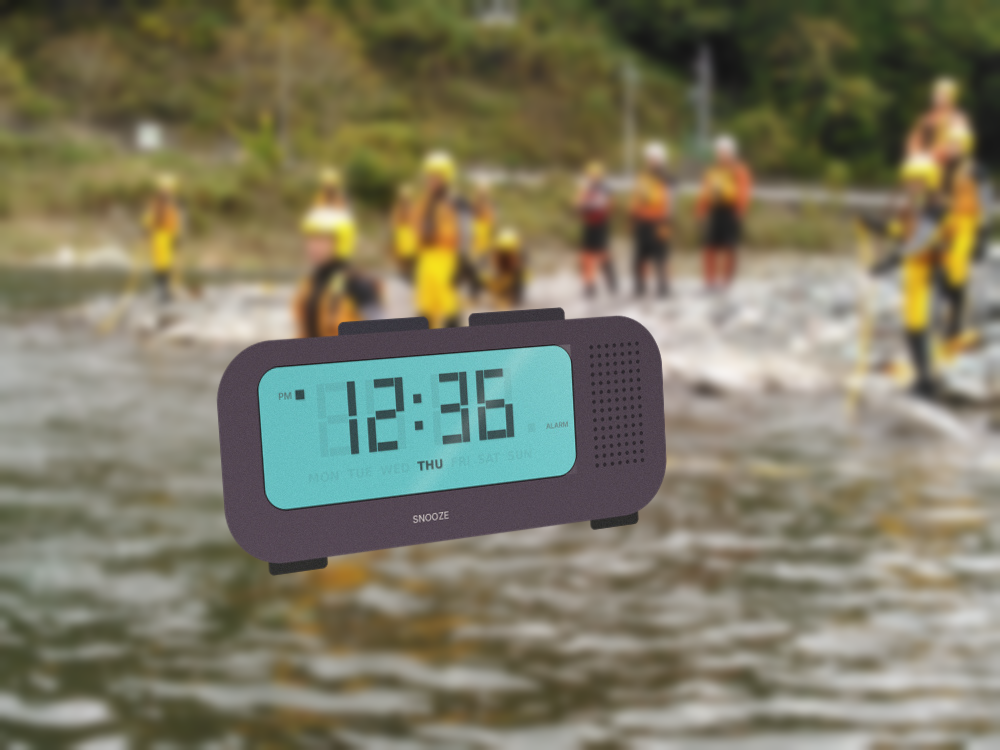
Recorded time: 12:36
